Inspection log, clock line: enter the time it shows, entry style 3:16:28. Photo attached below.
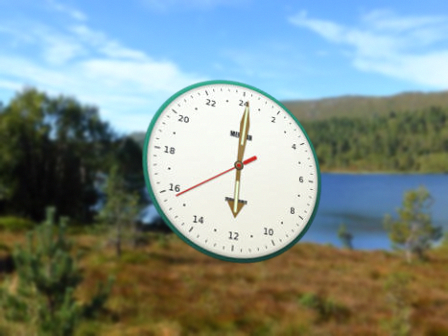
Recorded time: 12:00:39
